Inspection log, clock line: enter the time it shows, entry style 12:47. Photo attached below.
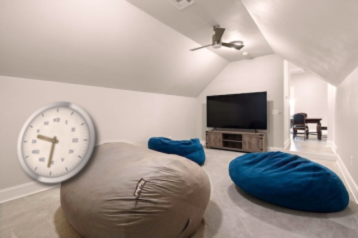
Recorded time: 9:31
